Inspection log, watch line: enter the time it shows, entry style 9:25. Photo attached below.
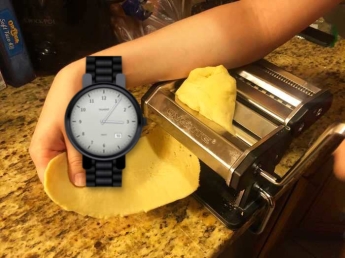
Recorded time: 3:06
